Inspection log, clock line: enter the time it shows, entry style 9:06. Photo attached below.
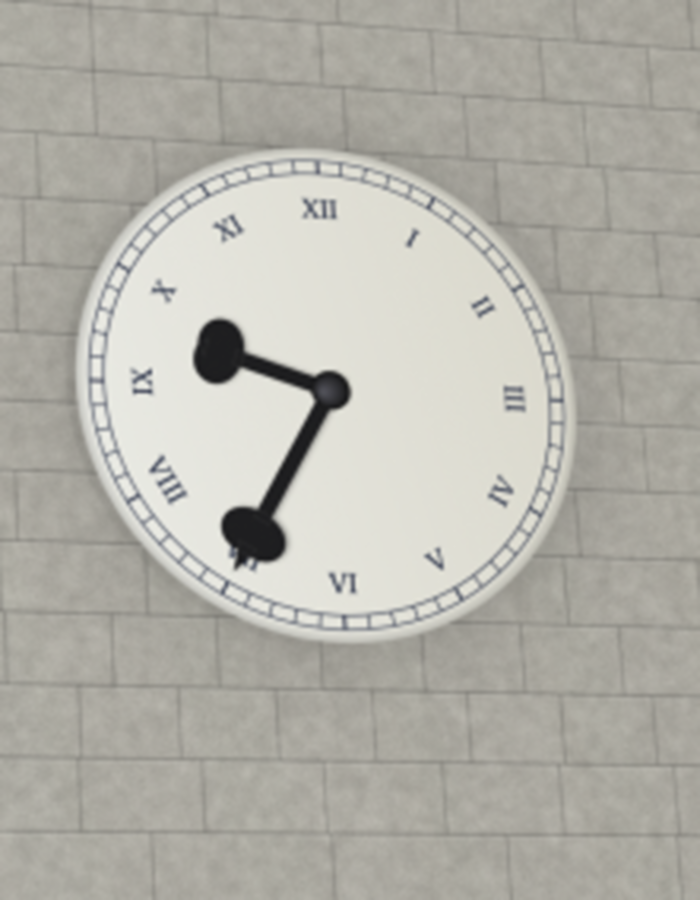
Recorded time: 9:35
